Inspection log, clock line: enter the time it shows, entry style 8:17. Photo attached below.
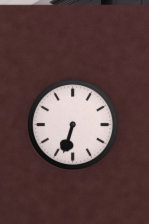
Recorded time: 6:33
